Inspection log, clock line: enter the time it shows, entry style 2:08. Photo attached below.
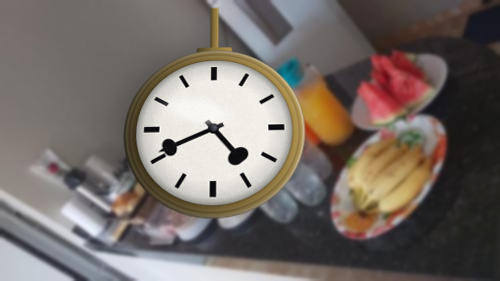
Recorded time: 4:41
